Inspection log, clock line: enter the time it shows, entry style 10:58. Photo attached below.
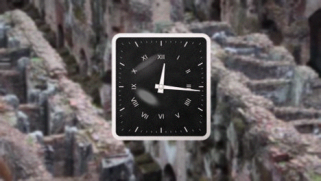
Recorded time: 12:16
